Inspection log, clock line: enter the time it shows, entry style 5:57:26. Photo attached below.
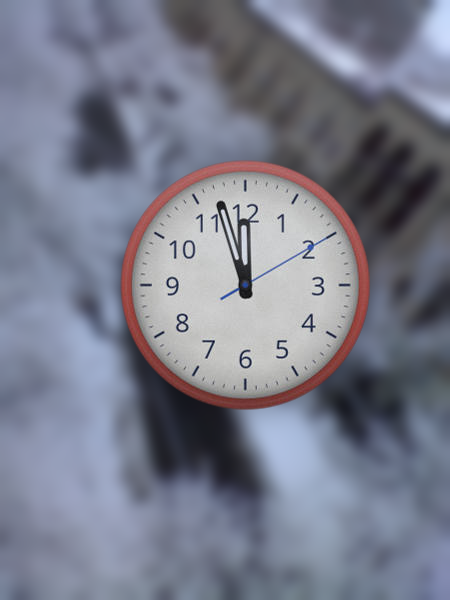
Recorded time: 11:57:10
